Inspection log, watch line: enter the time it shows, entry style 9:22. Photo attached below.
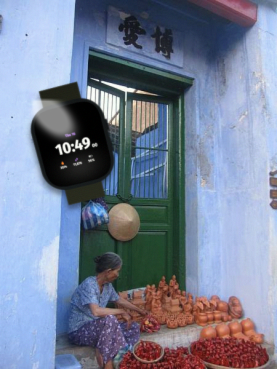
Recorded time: 10:49
